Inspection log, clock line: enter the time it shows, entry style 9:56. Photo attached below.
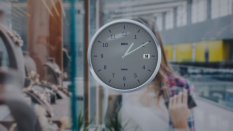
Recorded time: 1:10
